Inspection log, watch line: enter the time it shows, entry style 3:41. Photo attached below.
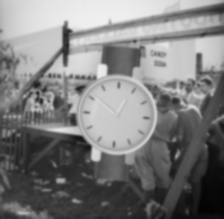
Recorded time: 12:51
